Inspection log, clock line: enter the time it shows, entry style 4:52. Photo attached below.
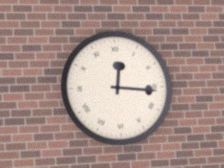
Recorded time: 12:16
